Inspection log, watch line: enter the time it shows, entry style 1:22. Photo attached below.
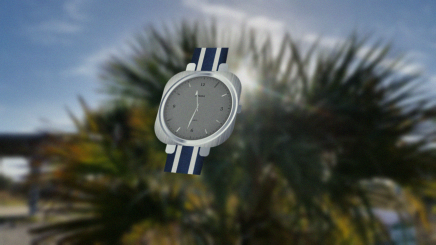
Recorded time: 11:32
